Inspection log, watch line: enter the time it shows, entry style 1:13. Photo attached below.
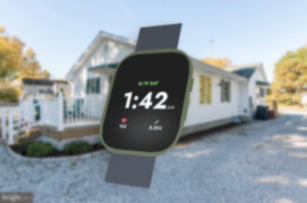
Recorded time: 1:42
